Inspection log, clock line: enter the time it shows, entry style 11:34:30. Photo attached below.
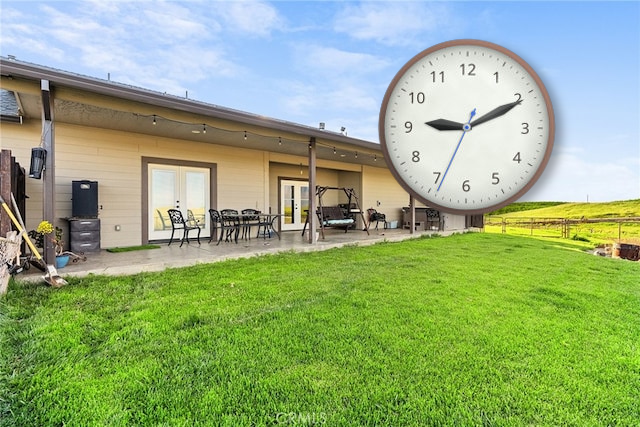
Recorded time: 9:10:34
